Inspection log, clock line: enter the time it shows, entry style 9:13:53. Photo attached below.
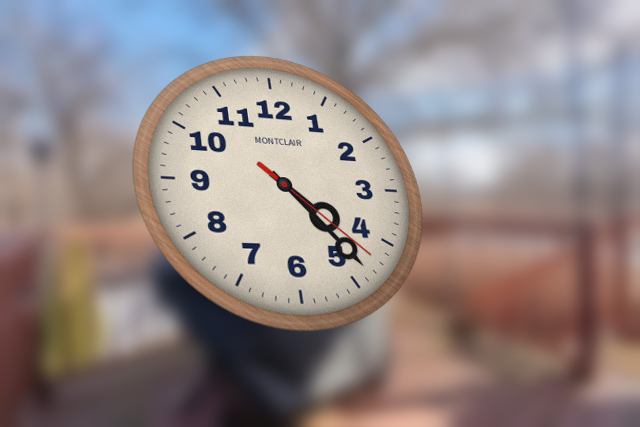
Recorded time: 4:23:22
